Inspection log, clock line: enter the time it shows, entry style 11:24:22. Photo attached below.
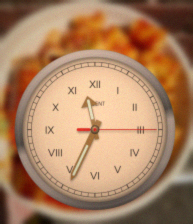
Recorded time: 11:34:15
